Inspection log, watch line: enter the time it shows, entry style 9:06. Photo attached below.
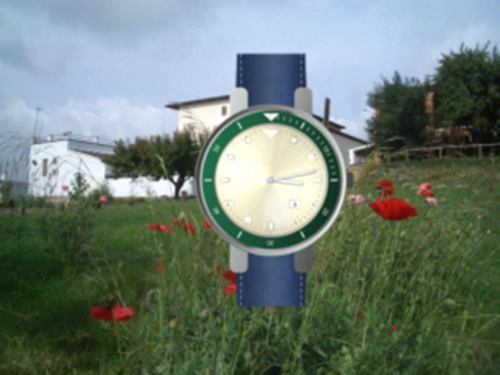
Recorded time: 3:13
